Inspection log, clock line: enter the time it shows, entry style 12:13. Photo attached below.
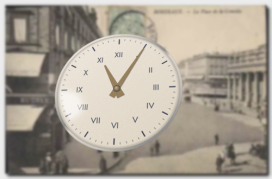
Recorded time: 11:05
